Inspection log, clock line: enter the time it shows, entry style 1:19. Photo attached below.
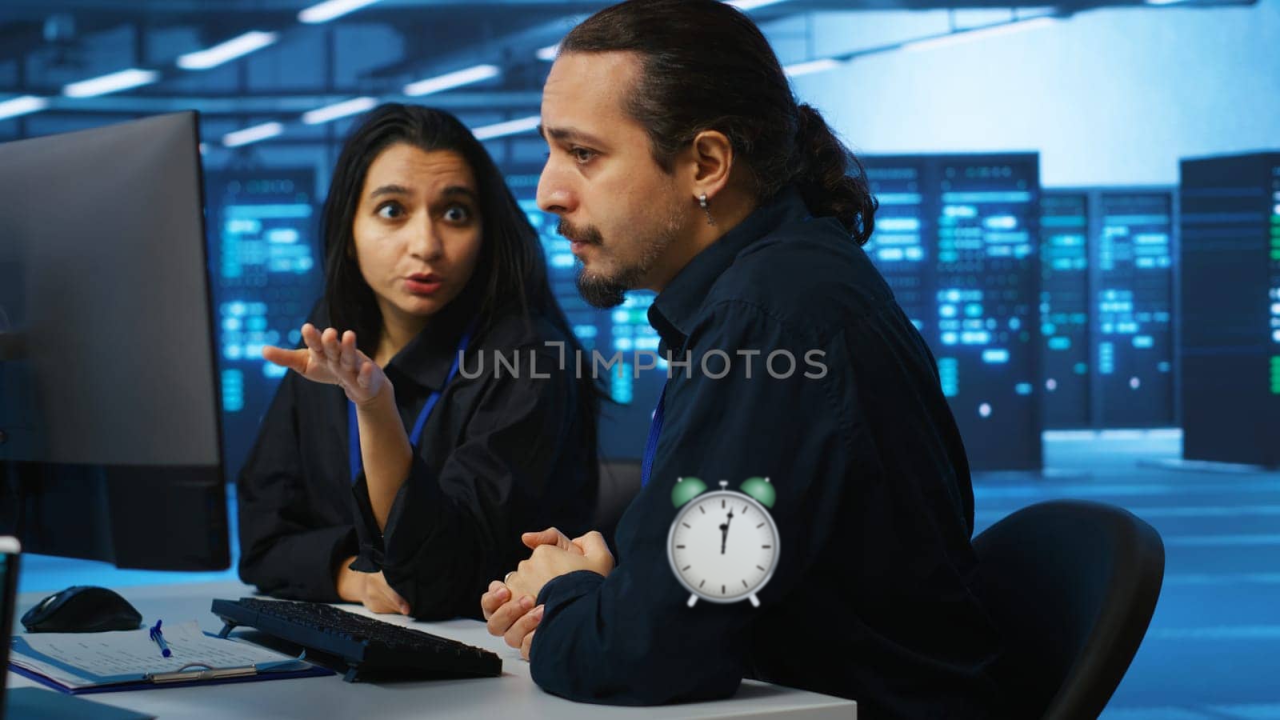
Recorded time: 12:02
